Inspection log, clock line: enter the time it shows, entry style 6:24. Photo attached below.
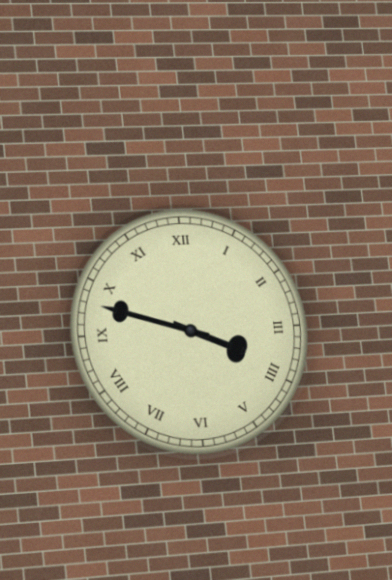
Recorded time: 3:48
